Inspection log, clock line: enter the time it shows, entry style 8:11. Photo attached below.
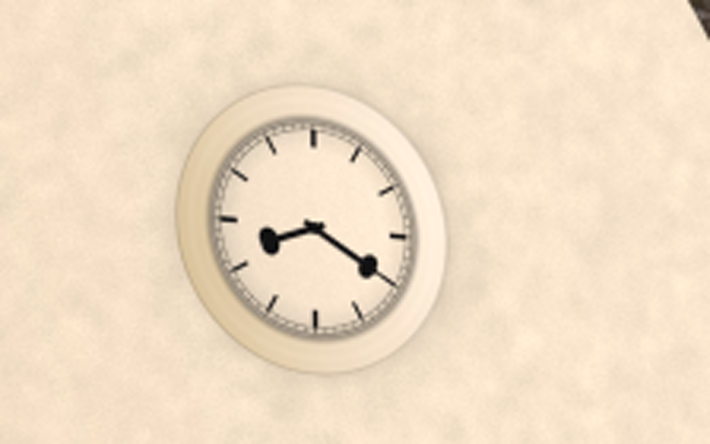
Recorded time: 8:20
